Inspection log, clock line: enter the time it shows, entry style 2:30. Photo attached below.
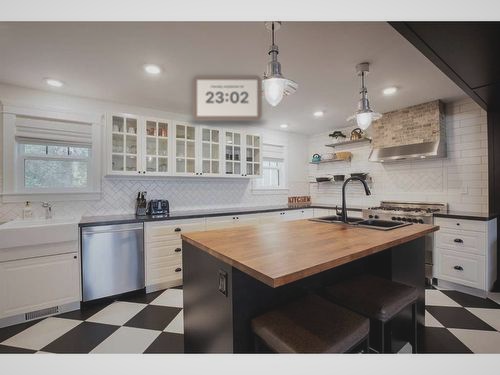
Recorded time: 23:02
